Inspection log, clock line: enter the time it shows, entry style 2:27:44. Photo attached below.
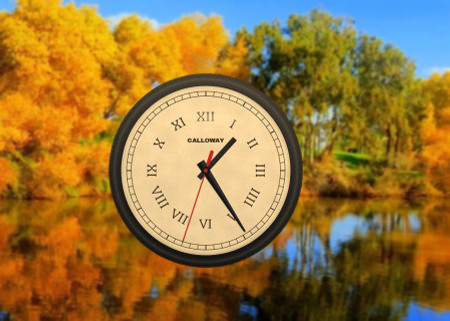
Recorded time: 1:24:33
